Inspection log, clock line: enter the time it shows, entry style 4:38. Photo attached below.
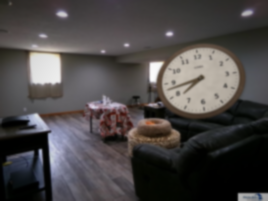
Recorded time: 7:43
